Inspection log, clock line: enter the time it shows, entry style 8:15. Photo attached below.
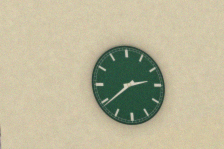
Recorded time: 2:39
